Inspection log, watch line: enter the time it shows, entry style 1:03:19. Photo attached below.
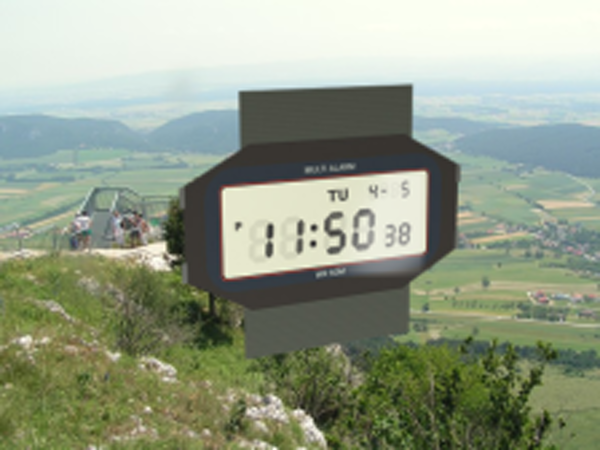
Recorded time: 11:50:38
